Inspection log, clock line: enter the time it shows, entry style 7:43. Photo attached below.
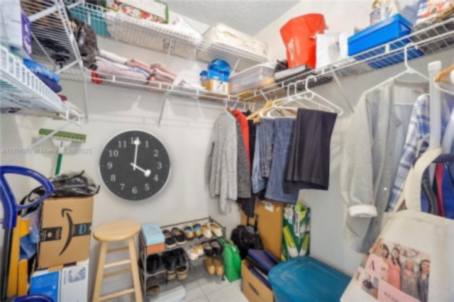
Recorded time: 4:01
